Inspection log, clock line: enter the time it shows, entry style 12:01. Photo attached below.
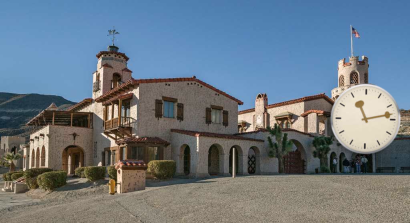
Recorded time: 11:13
